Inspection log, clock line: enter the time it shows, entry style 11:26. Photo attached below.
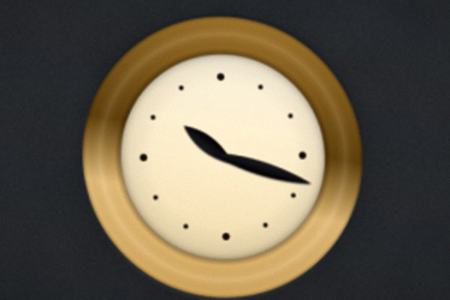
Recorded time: 10:18
